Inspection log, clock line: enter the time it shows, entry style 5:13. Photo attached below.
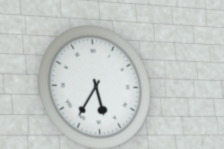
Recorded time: 5:36
